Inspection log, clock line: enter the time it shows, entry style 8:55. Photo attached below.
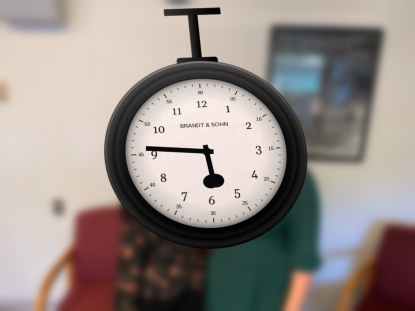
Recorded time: 5:46
